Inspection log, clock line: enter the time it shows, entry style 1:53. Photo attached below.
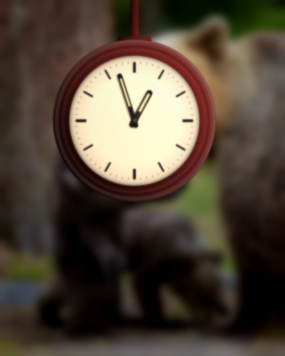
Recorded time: 12:57
